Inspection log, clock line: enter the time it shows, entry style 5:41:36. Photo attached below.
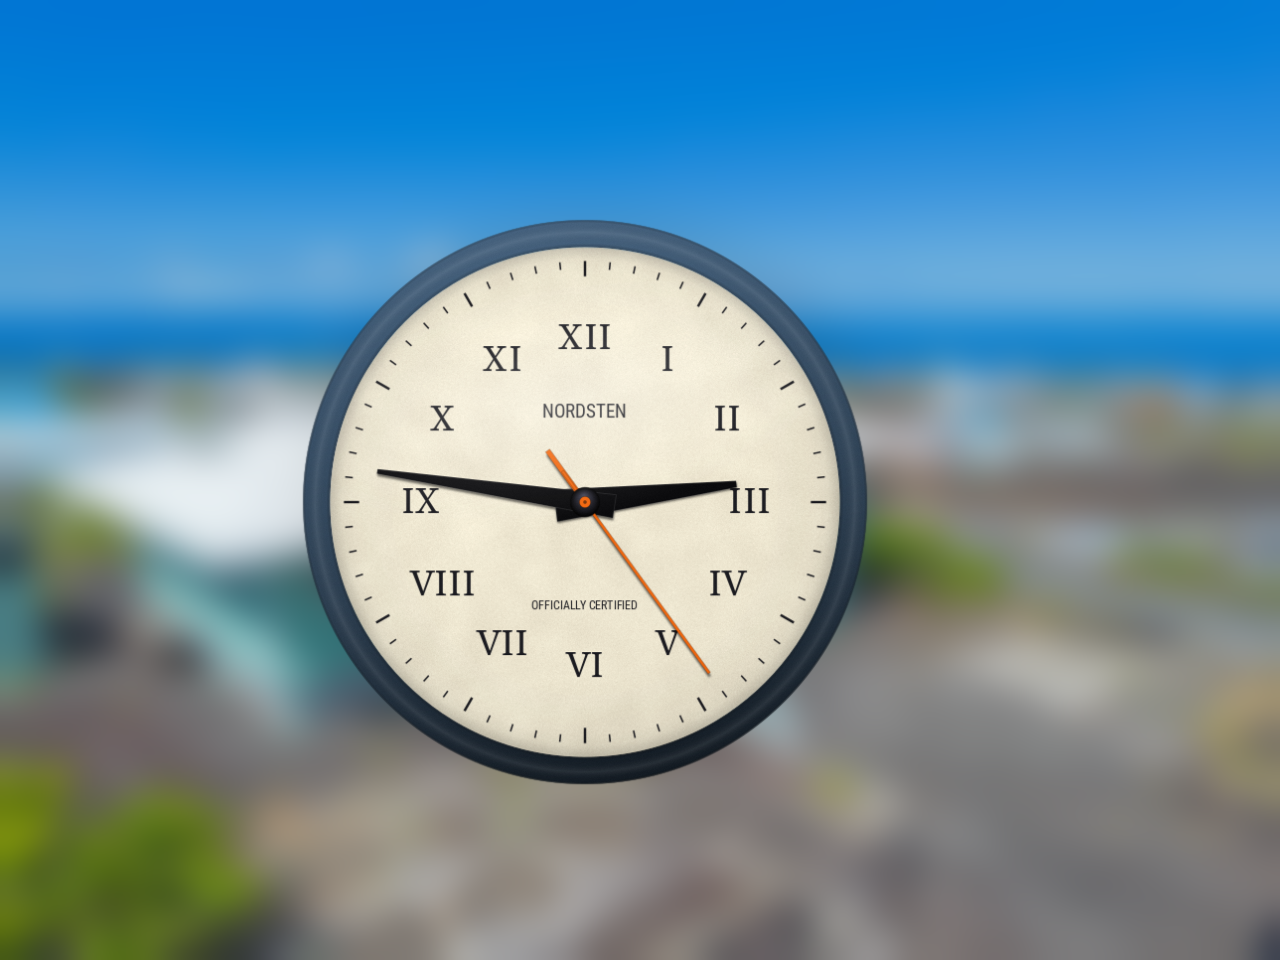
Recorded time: 2:46:24
